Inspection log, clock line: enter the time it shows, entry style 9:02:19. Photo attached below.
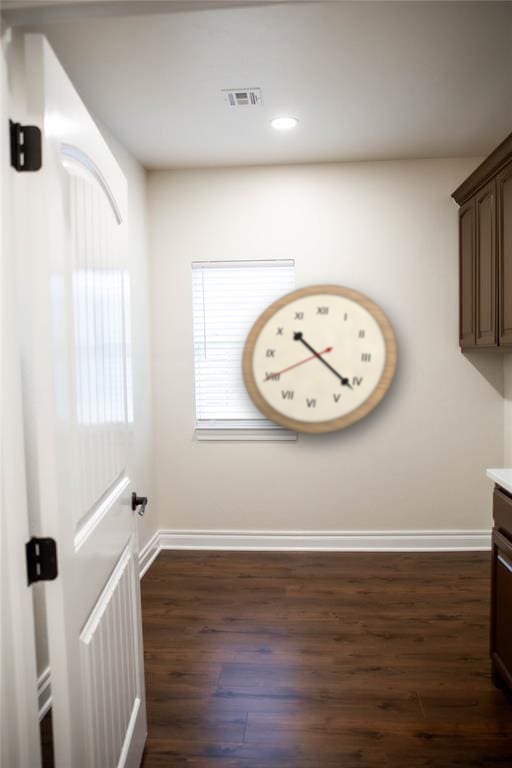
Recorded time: 10:21:40
